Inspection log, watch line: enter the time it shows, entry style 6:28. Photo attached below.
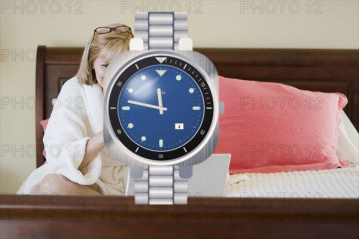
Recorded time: 11:47
